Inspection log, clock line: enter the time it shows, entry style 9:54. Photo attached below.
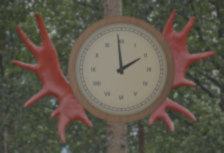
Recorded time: 1:59
